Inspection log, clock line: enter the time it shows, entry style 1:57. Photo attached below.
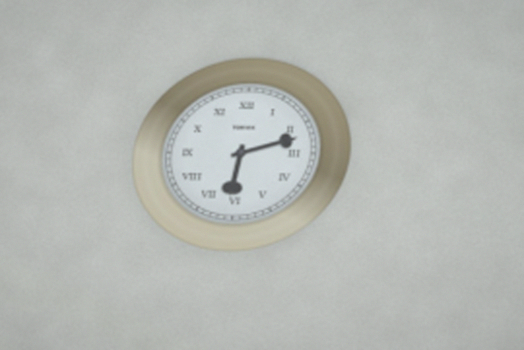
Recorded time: 6:12
